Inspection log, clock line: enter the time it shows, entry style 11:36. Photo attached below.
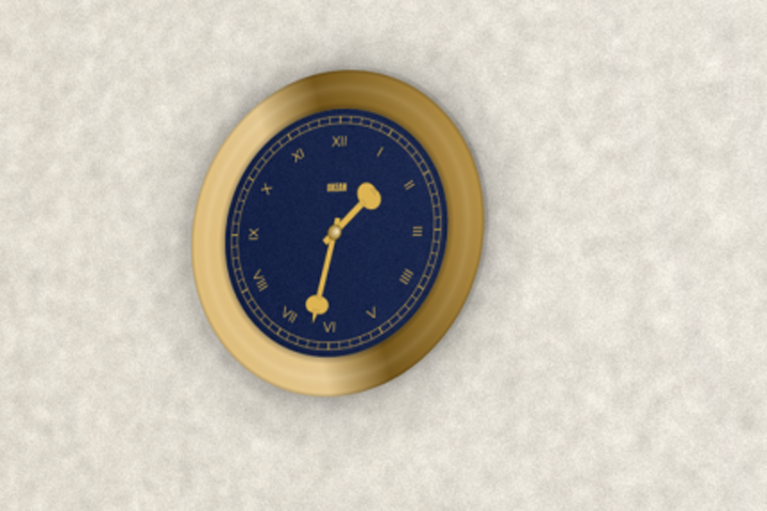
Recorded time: 1:32
